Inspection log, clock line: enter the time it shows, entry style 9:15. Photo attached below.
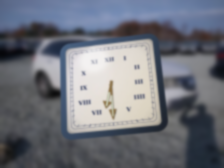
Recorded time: 6:30
